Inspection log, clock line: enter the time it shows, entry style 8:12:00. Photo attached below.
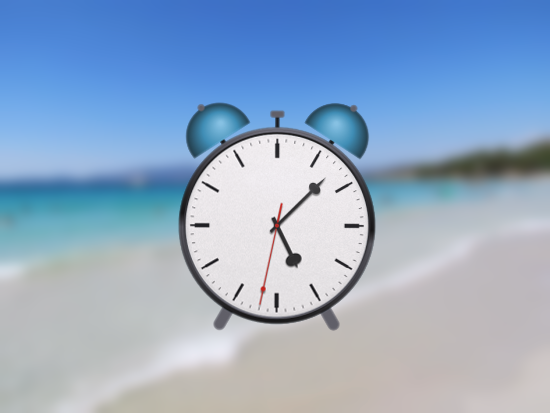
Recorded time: 5:07:32
